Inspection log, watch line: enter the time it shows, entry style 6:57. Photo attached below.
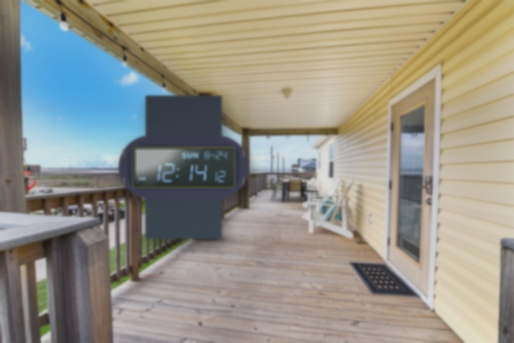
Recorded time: 12:14
